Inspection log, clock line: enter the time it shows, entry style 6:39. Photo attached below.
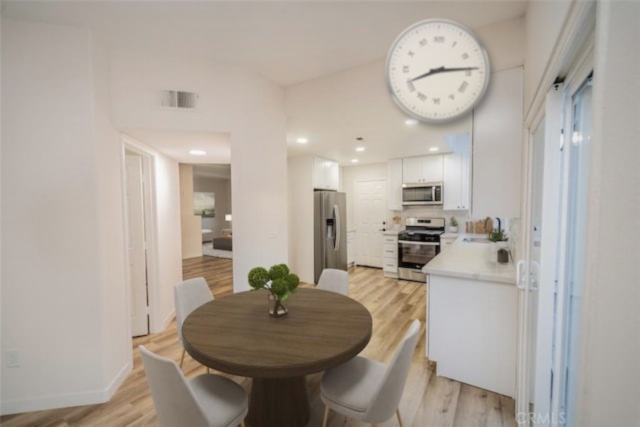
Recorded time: 8:14
